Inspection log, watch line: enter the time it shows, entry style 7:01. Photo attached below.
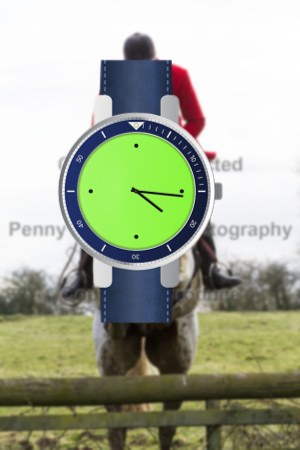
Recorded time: 4:16
